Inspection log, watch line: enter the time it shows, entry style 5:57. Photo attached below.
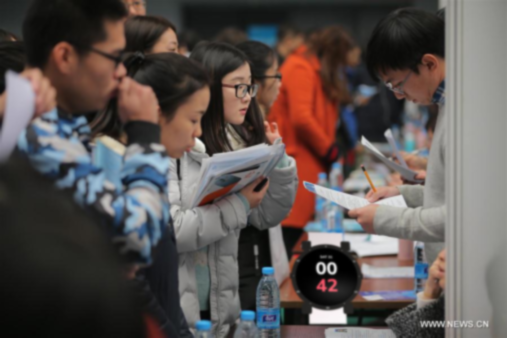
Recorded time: 0:42
